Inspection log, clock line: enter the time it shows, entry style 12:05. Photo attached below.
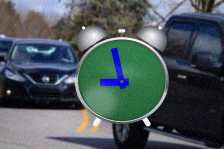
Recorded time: 8:58
